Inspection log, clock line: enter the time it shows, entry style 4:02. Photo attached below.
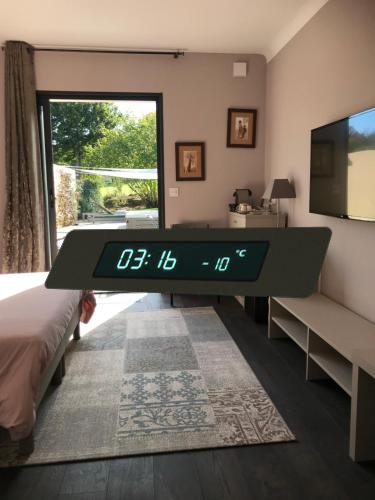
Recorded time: 3:16
